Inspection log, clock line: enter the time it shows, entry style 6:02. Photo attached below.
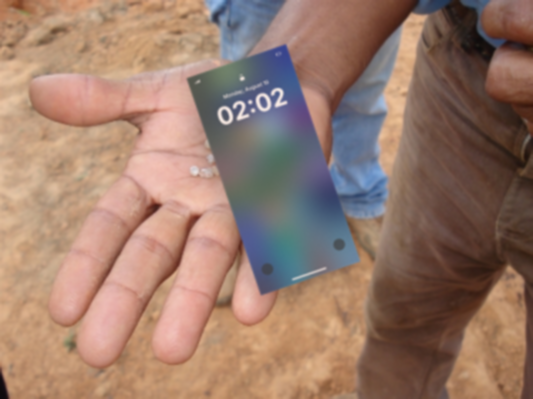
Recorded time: 2:02
